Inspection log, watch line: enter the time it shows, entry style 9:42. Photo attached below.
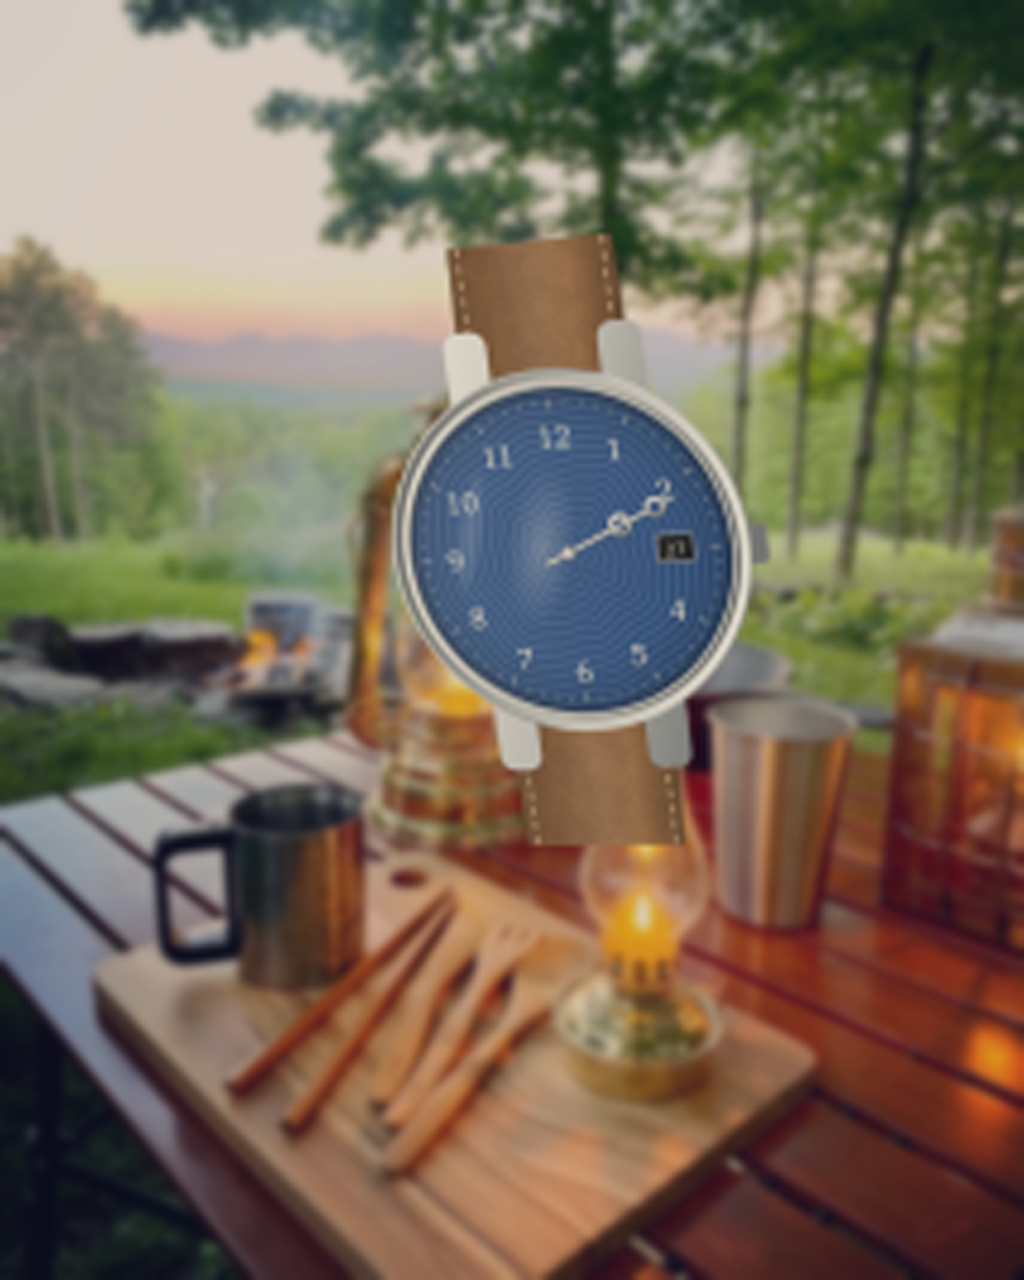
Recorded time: 2:11
